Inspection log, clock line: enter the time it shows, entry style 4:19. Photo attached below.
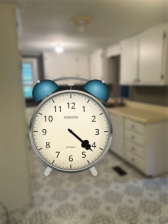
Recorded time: 4:22
